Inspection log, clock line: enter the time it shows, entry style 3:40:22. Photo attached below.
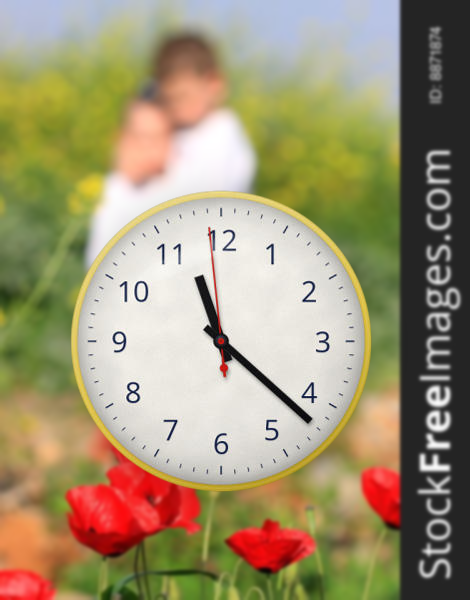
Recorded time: 11:21:59
